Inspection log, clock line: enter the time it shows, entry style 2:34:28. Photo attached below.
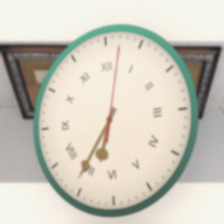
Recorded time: 6:36:02
